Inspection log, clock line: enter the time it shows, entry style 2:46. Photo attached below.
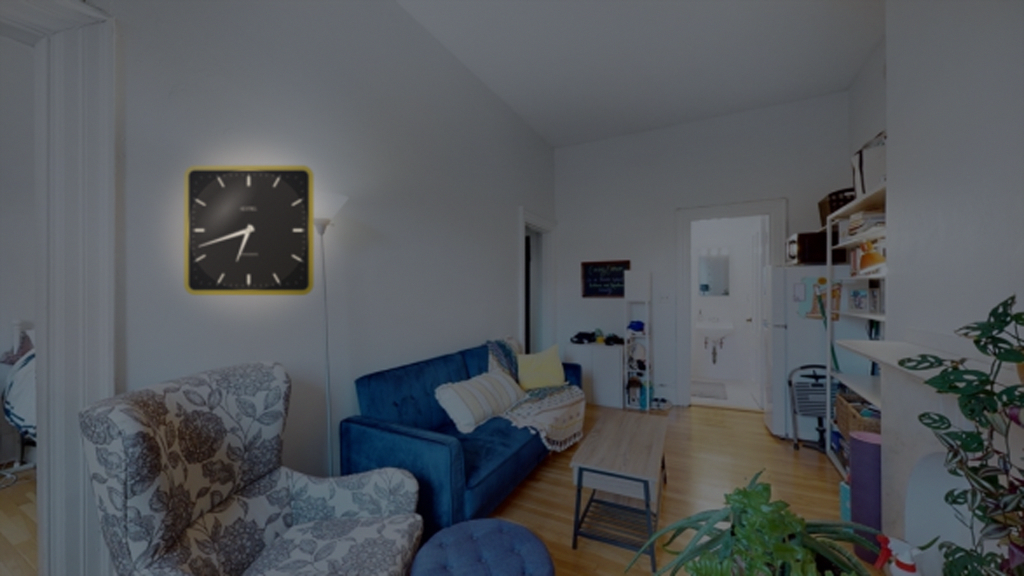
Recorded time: 6:42
